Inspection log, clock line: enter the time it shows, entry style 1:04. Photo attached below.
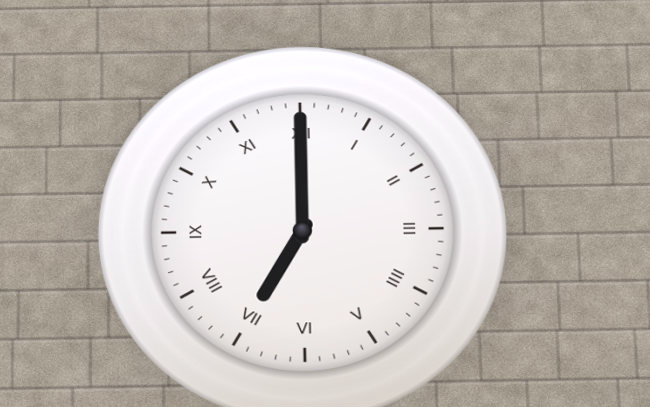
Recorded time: 7:00
